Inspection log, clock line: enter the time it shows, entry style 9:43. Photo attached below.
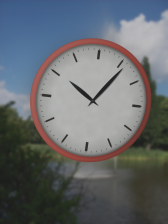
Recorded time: 10:06
